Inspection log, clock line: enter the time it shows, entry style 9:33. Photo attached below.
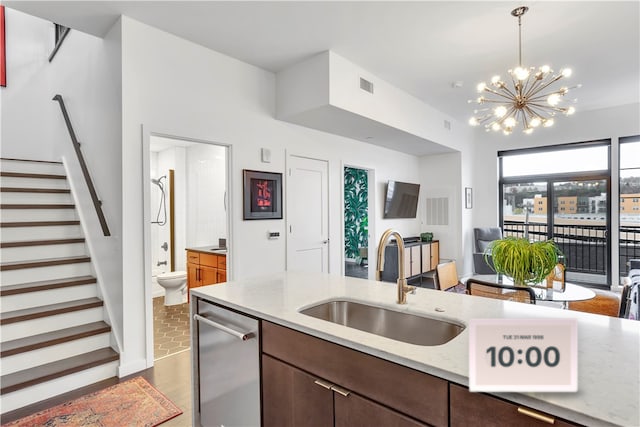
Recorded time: 10:00
